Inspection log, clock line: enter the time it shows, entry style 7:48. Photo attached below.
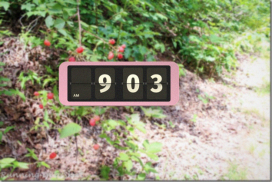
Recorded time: 9:03
